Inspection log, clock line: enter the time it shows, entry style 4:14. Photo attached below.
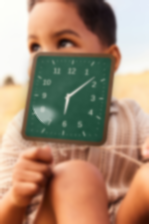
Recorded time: 6:08
